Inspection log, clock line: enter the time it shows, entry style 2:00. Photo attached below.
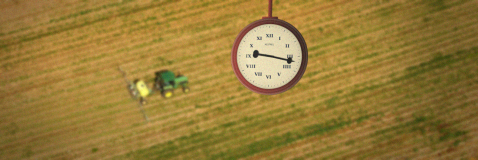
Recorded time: 9:17
